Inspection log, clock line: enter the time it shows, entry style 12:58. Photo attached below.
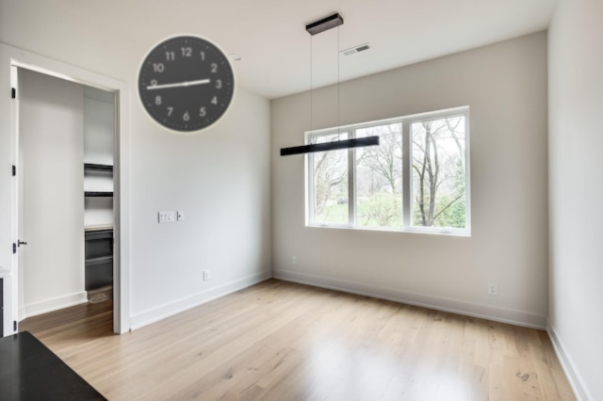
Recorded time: 2:44
